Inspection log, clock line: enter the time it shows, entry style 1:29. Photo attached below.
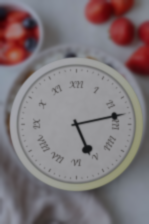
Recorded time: 5:13
